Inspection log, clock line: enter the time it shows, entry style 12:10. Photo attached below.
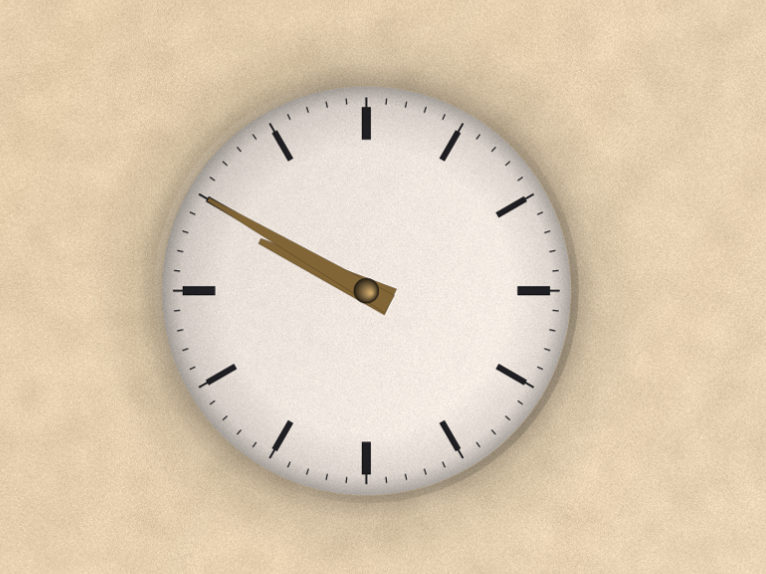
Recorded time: 9:50
